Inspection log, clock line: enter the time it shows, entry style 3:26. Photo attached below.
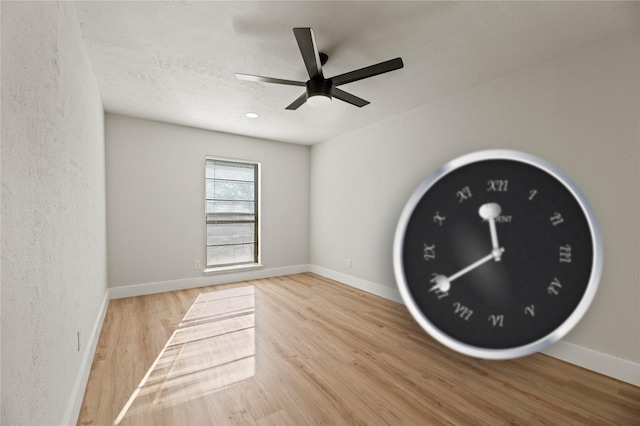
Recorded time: 11:40
